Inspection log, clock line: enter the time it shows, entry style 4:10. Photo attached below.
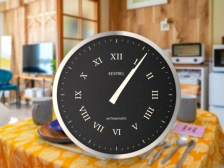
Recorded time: 1:06
